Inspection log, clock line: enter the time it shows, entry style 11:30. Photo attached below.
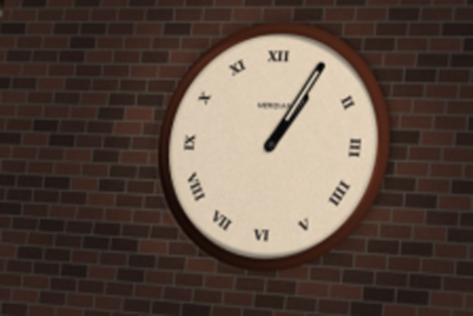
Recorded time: 1:05
